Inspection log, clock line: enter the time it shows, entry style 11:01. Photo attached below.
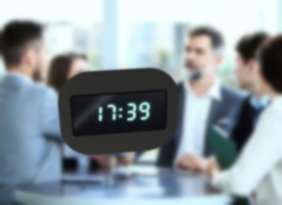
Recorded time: 17:39
